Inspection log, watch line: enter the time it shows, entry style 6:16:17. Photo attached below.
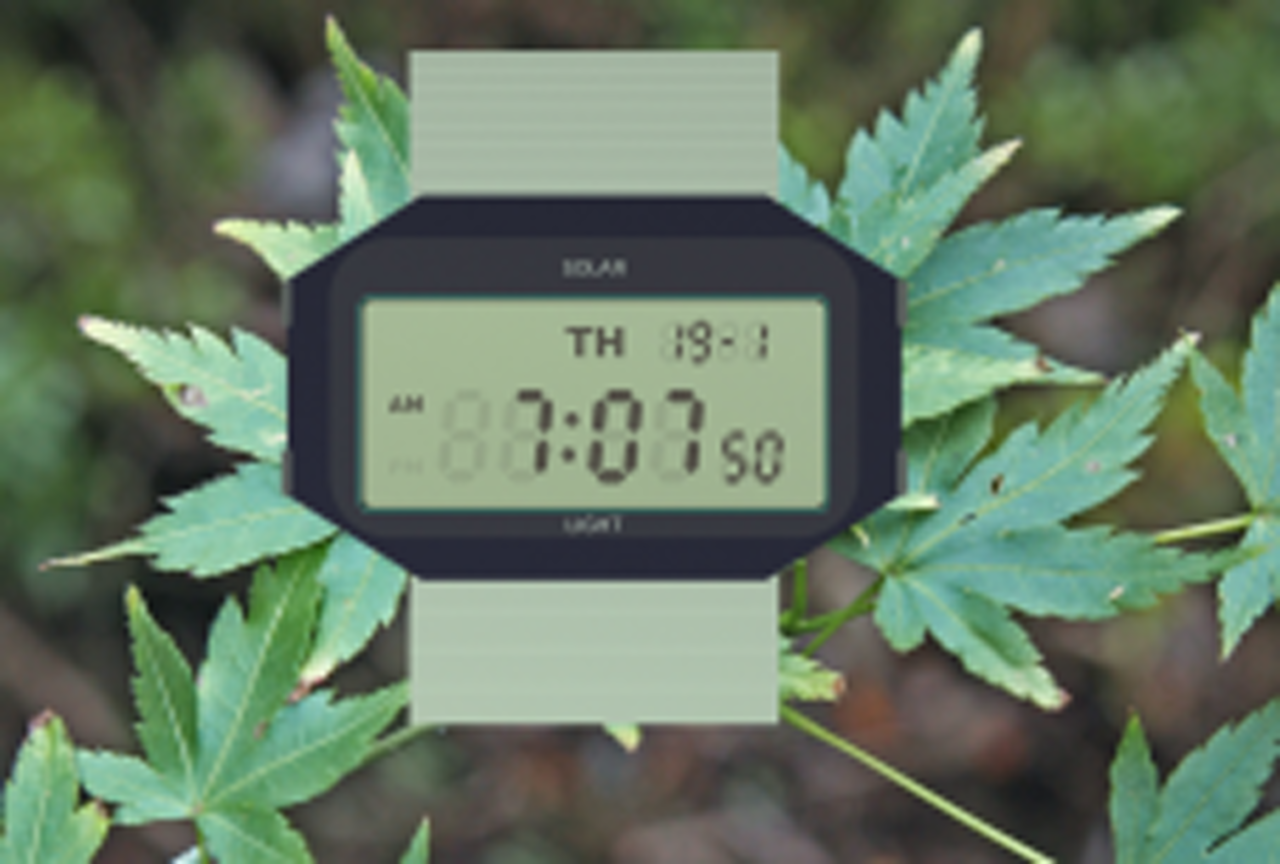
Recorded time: 7:07:50
